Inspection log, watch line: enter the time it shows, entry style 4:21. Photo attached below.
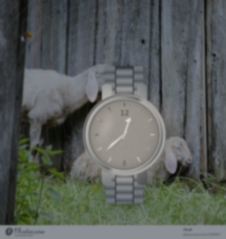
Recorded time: 12:38
